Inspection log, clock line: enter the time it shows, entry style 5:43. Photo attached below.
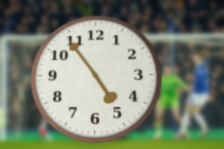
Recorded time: 4:54
